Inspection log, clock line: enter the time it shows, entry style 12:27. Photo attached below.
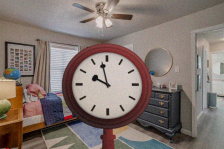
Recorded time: 9:58
